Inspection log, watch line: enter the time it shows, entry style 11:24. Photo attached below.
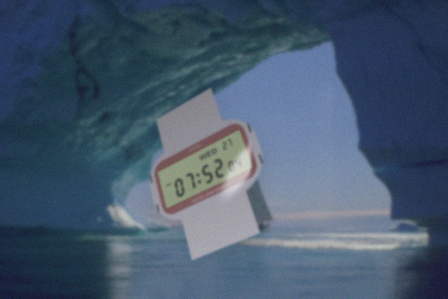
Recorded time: 7:52
